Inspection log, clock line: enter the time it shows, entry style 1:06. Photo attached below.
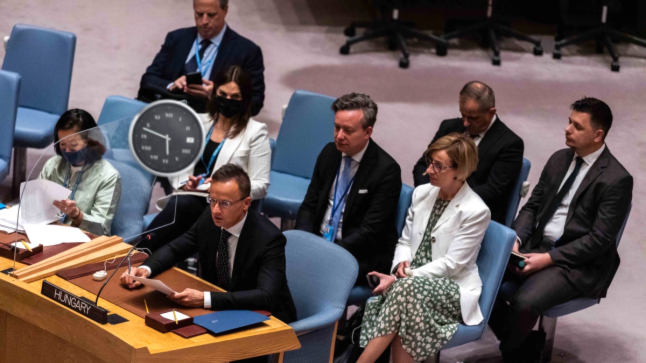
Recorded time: 5:48
